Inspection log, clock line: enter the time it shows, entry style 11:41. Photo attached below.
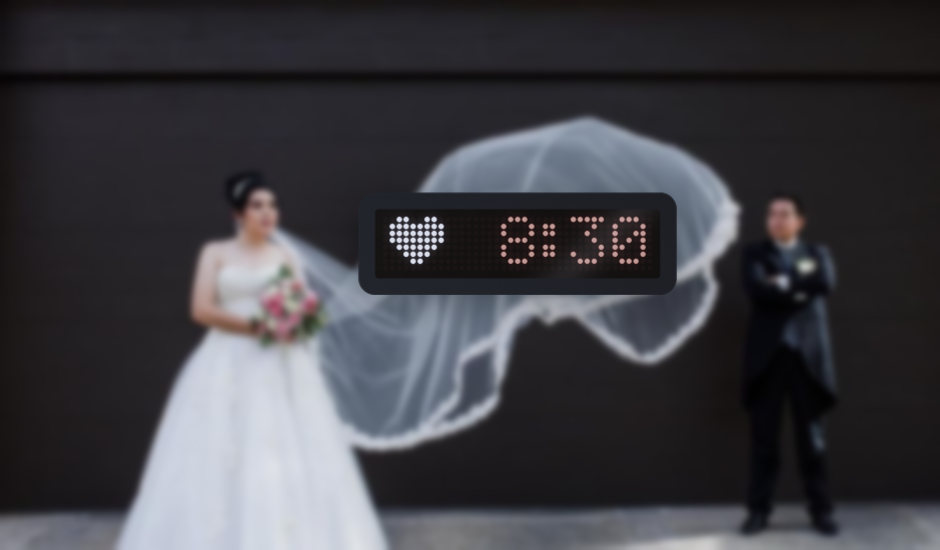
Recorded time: 8:30
